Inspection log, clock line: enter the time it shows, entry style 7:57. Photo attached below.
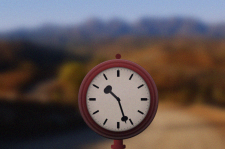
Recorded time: 10:27
